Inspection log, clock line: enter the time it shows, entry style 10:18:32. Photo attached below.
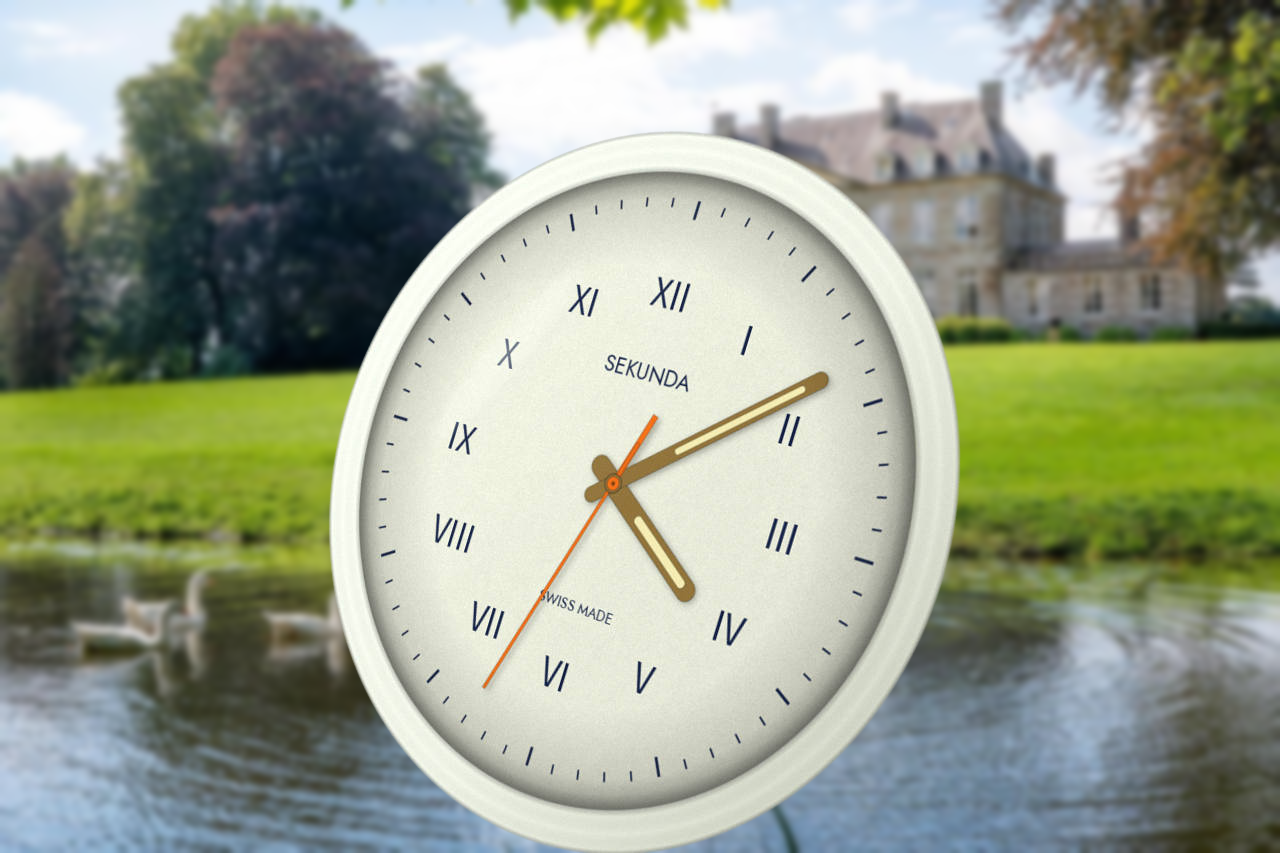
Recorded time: 4:08:33
